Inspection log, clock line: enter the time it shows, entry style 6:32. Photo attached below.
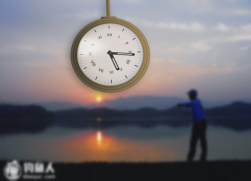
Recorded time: 5:16
